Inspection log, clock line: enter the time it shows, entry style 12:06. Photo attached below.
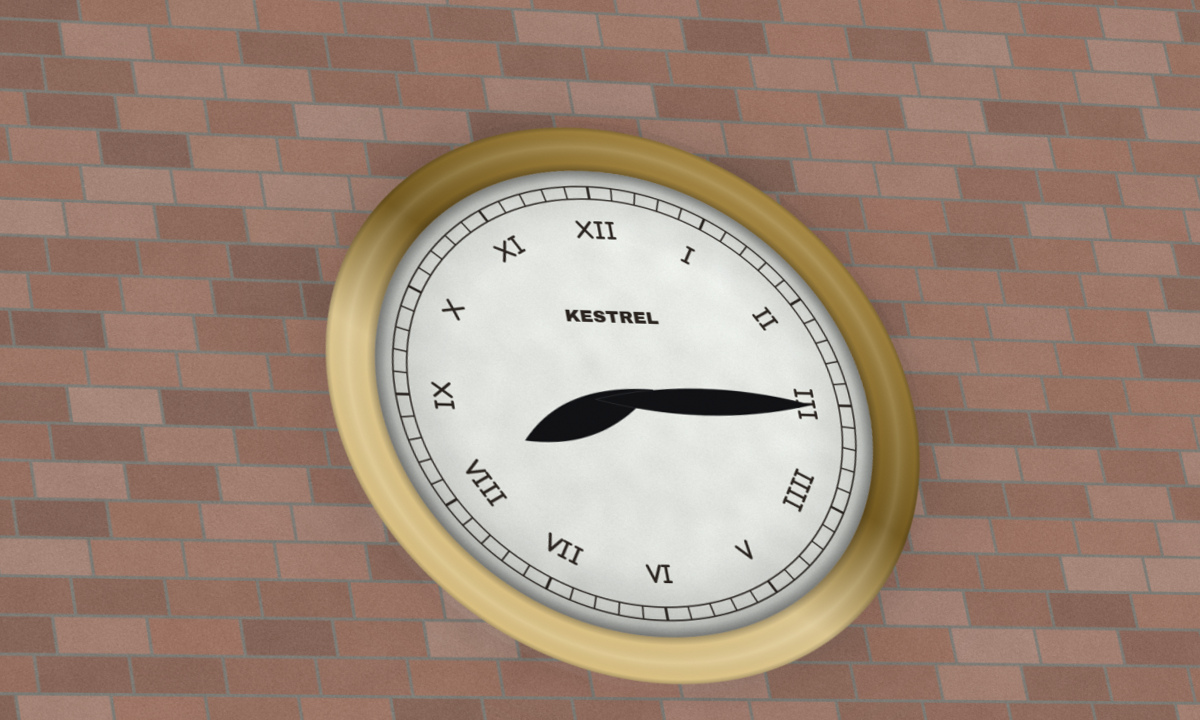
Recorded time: 8:15
